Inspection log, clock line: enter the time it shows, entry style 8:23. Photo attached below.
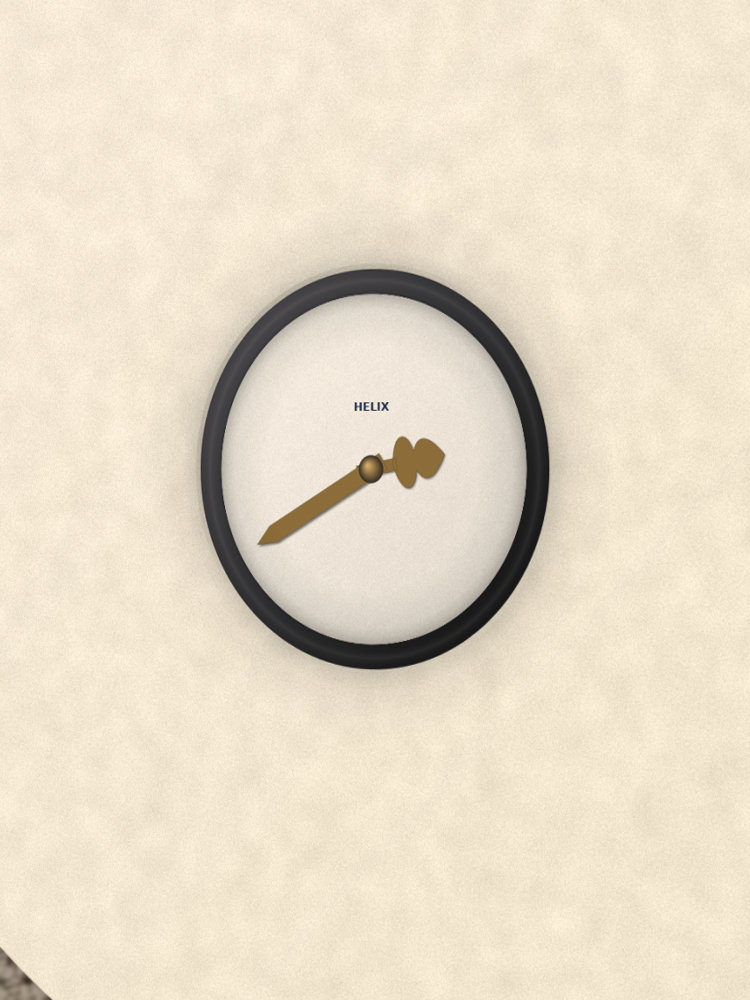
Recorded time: 2:40
